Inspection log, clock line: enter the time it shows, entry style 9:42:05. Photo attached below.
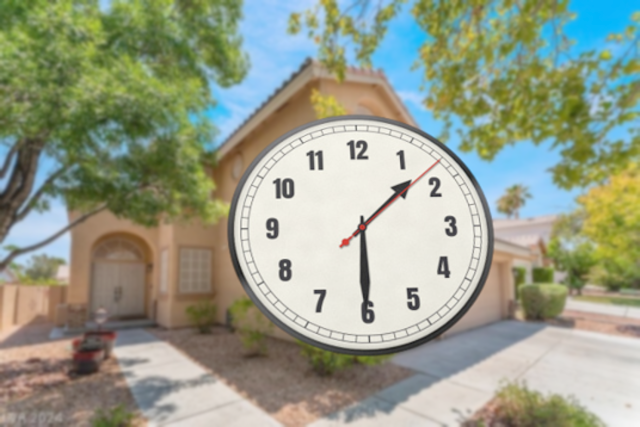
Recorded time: 1:30:08
